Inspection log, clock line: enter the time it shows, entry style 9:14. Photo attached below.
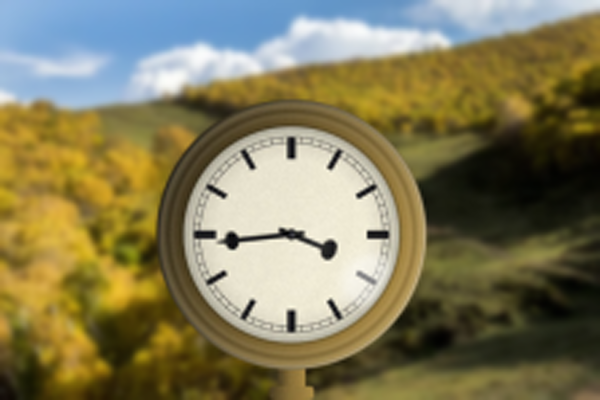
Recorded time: 3:44
